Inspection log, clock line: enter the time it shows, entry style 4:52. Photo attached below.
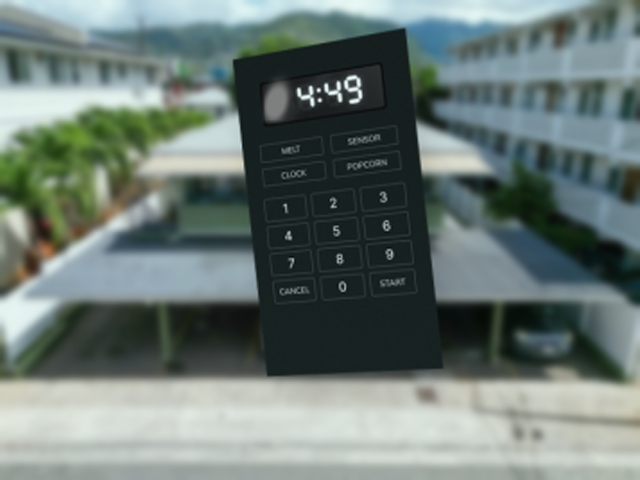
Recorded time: 4:49
